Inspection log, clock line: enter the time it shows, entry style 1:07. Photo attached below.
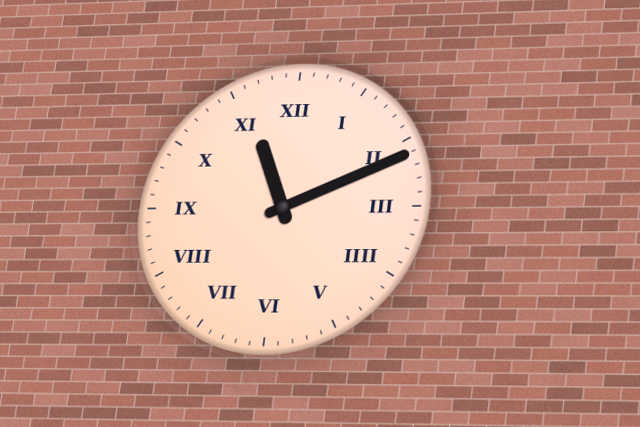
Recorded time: 11:11
